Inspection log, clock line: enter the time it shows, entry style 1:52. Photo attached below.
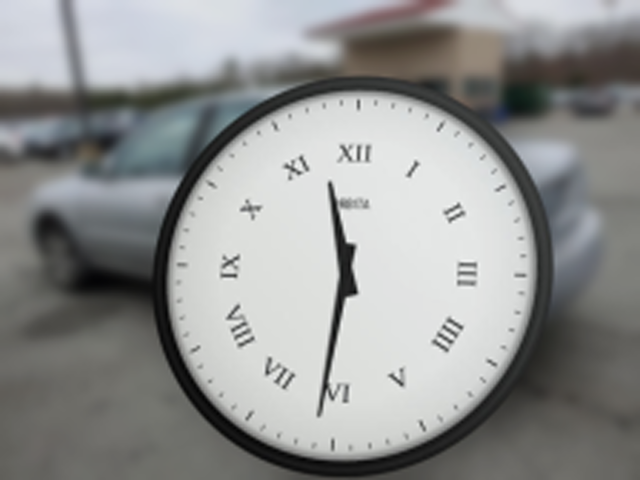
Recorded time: 11:31
